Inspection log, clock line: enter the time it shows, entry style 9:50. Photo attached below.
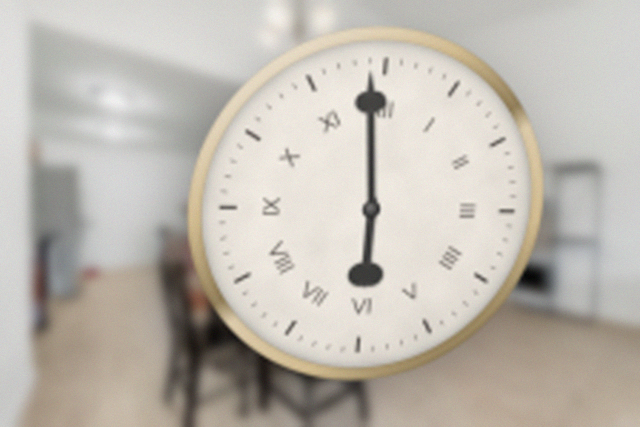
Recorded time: 5:59
